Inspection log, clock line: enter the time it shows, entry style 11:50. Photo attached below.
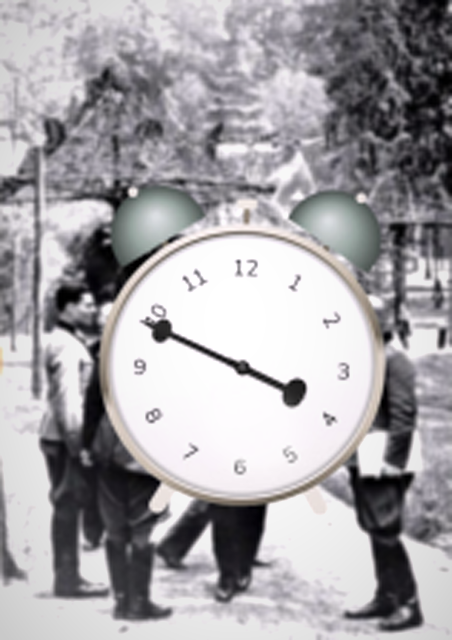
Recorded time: 3:49
